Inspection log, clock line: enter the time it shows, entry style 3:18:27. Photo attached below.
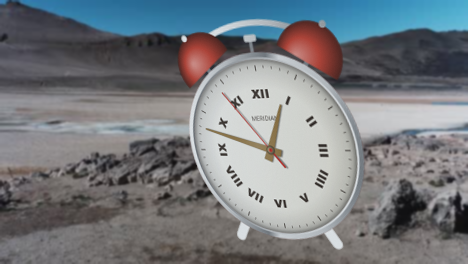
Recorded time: 12:47:54
